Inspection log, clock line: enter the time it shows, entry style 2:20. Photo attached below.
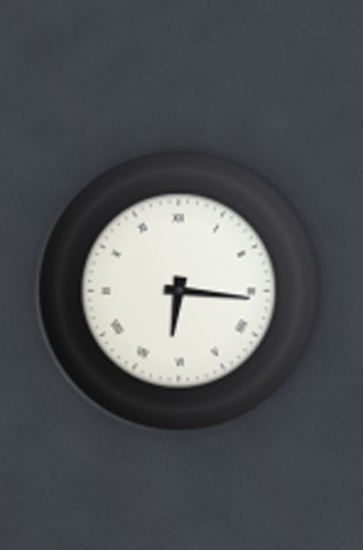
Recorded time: 6:16
